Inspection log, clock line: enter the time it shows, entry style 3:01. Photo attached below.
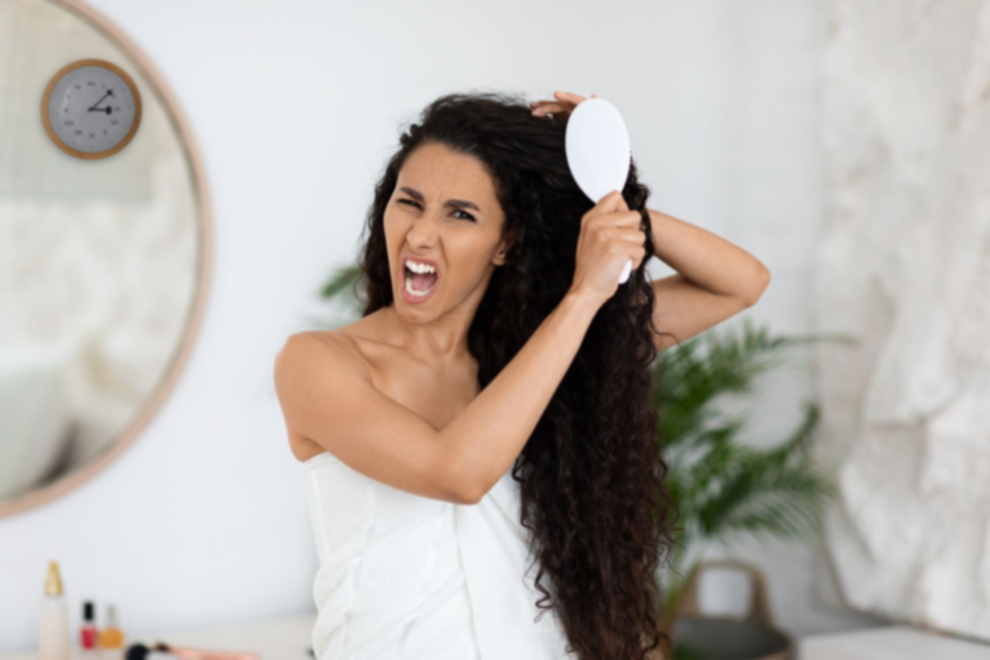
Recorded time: 3:08
